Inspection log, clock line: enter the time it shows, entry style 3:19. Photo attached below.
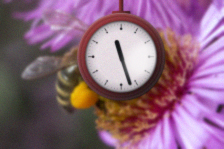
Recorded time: 11:27
